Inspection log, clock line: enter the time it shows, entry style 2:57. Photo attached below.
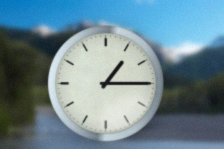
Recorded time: 1:15
